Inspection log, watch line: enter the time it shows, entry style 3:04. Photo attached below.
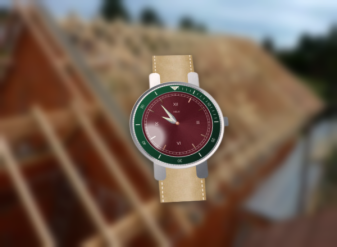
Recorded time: 9:54
